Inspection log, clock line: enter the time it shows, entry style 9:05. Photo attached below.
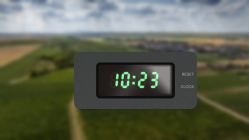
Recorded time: 10:23
